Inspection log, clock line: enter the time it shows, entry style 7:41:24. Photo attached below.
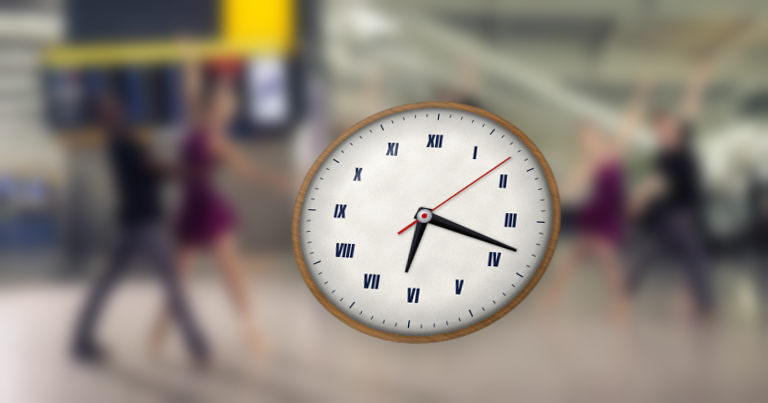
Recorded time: 6:18:08
